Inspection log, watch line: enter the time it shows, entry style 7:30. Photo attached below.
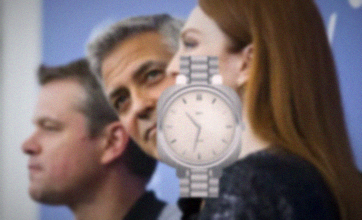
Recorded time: 10:32
